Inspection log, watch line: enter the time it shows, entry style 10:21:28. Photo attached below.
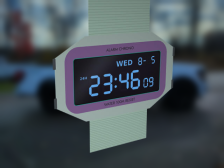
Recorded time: 23:46:09
